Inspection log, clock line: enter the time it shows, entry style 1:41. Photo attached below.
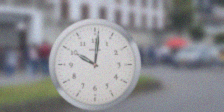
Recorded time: 10:01
